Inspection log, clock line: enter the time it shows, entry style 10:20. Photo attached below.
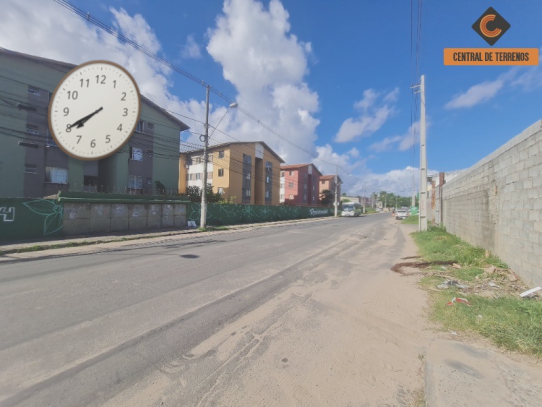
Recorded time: 7:40
